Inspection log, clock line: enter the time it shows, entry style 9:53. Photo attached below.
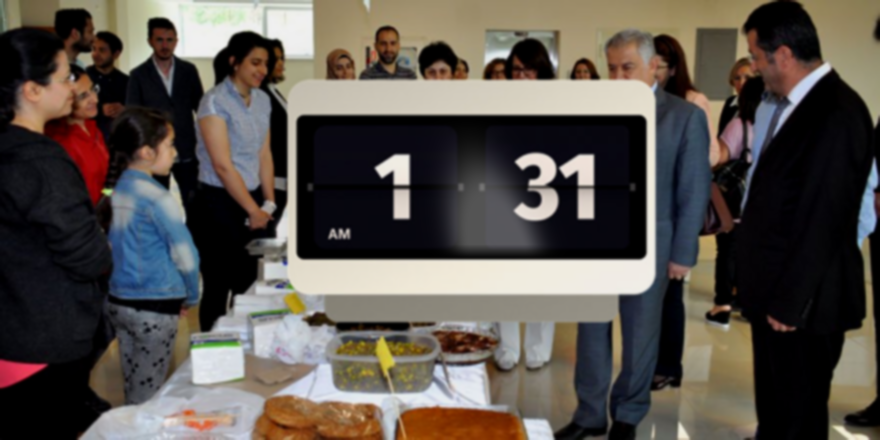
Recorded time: 1:31
